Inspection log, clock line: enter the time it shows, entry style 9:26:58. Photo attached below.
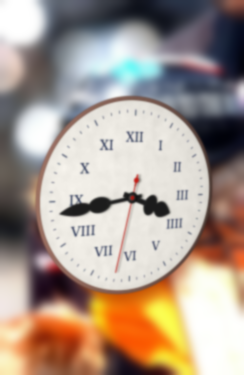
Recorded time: 3:43:32
